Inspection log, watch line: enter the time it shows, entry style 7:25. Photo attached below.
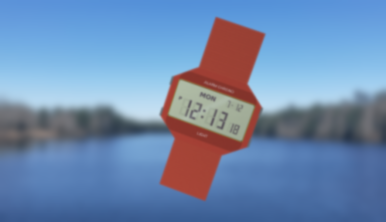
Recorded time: 12:13
